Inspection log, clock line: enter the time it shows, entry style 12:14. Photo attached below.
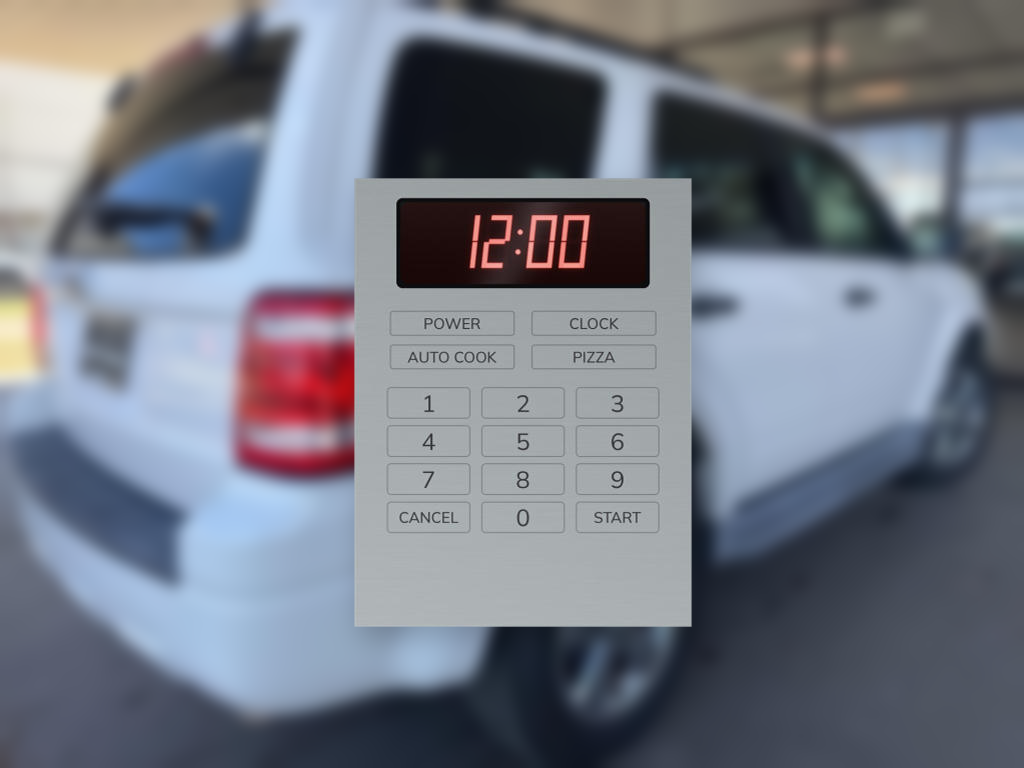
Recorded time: 12:00
